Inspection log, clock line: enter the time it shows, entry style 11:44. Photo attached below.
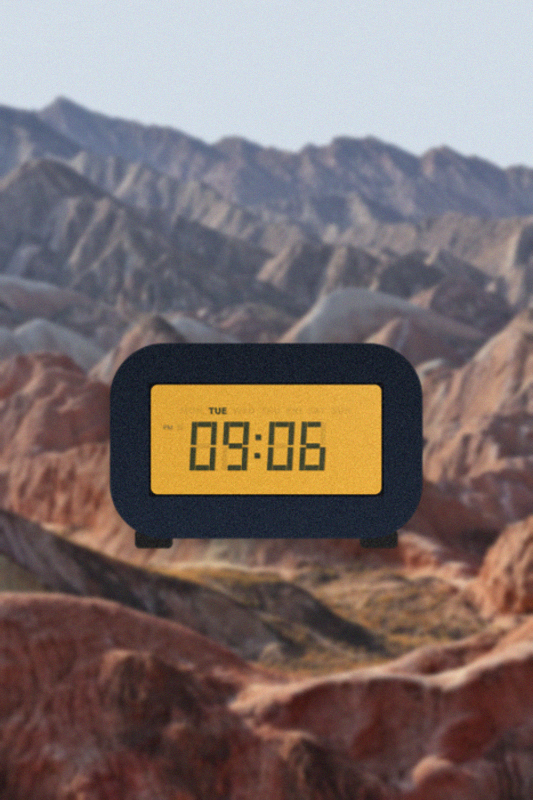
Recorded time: 9:06
